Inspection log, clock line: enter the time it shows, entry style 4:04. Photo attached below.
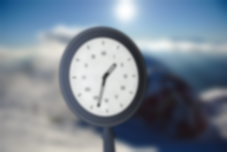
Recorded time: 1:33
